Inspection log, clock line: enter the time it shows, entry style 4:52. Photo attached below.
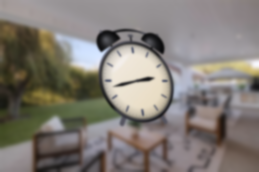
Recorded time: 2:43
